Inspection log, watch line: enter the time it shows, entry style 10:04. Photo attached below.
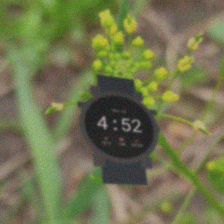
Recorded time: 4:52
